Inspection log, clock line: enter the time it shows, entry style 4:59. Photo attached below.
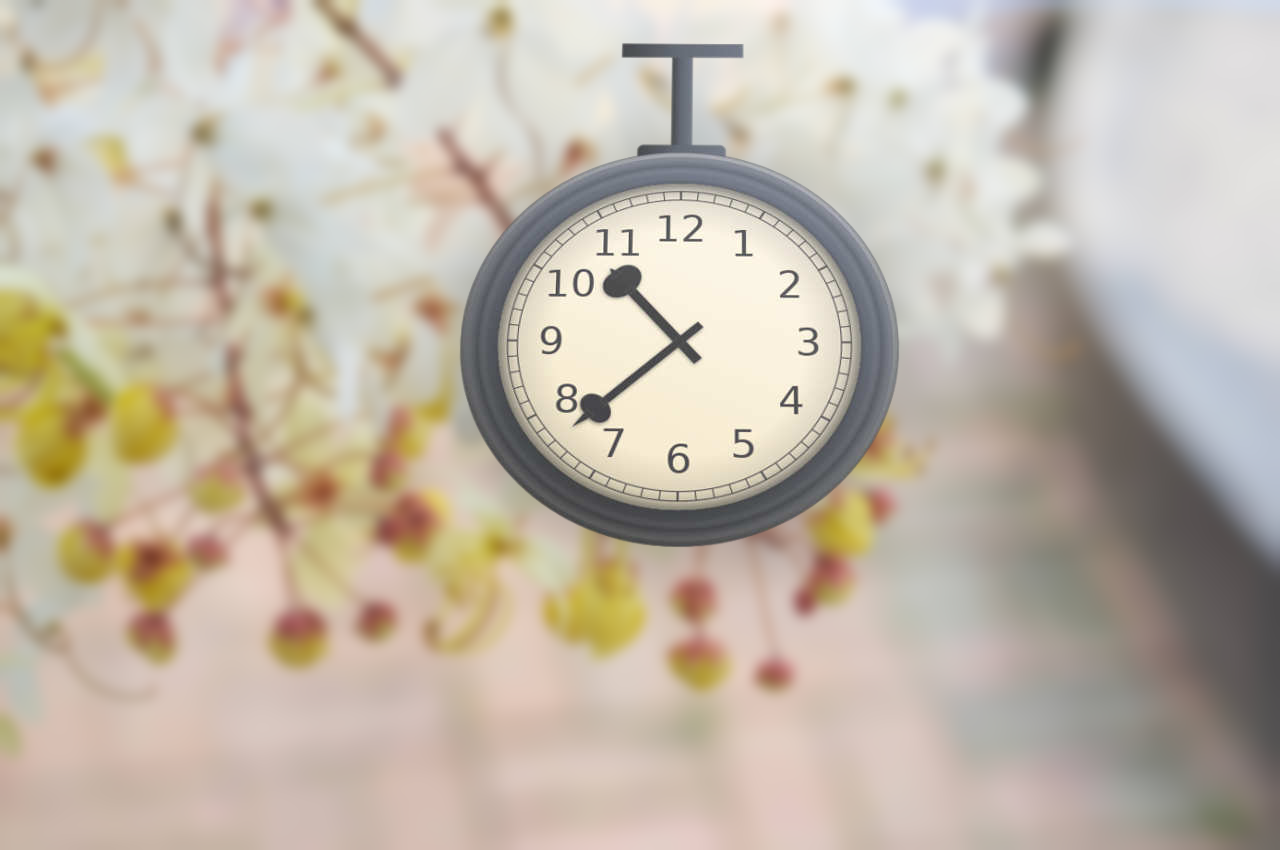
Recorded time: 10:38
